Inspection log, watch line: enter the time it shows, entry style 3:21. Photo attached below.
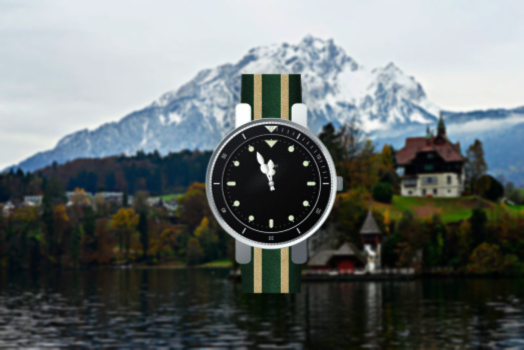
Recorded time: 11:56
